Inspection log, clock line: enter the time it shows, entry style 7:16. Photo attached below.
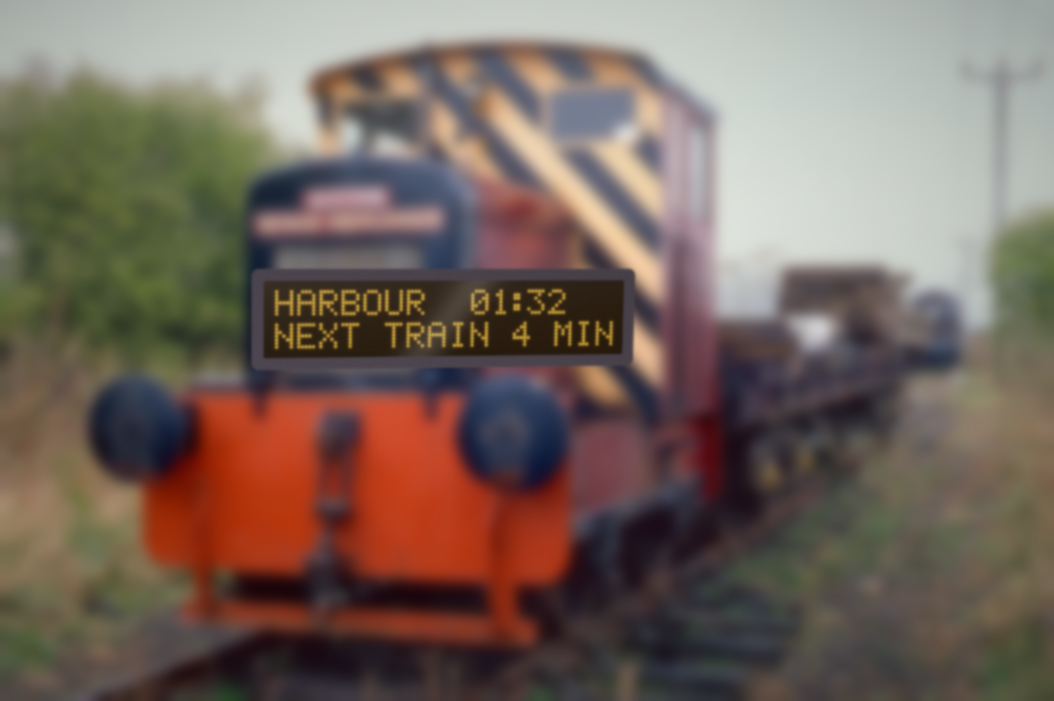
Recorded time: 1:32
